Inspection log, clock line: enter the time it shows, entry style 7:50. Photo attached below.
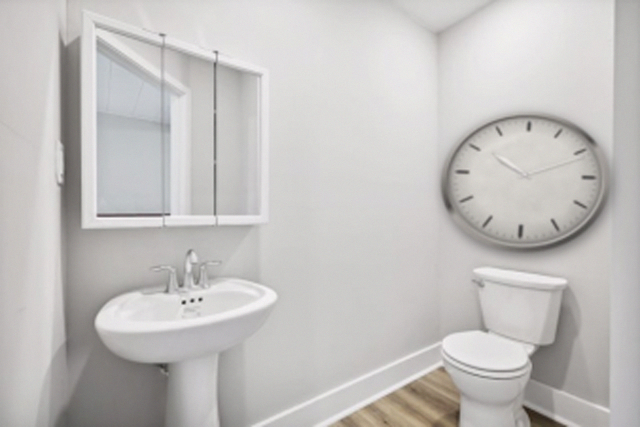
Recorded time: 10:11
